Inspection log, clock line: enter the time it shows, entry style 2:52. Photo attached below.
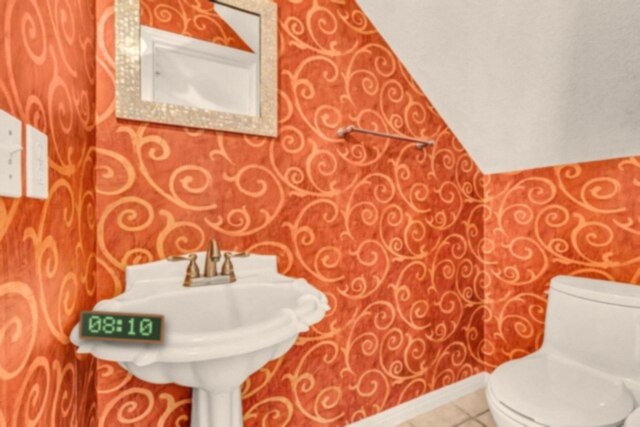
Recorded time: 8:10
